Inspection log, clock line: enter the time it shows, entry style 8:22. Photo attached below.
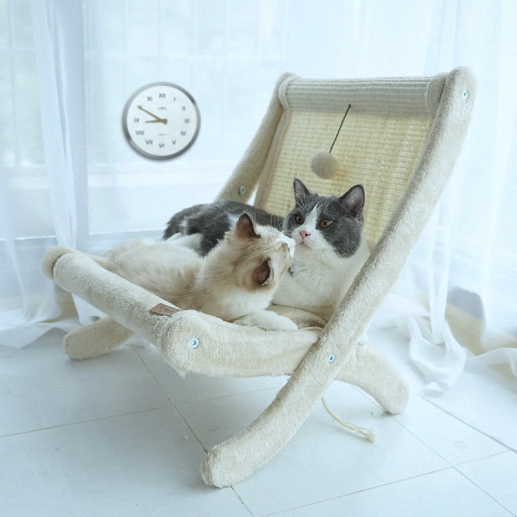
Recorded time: 8:50
